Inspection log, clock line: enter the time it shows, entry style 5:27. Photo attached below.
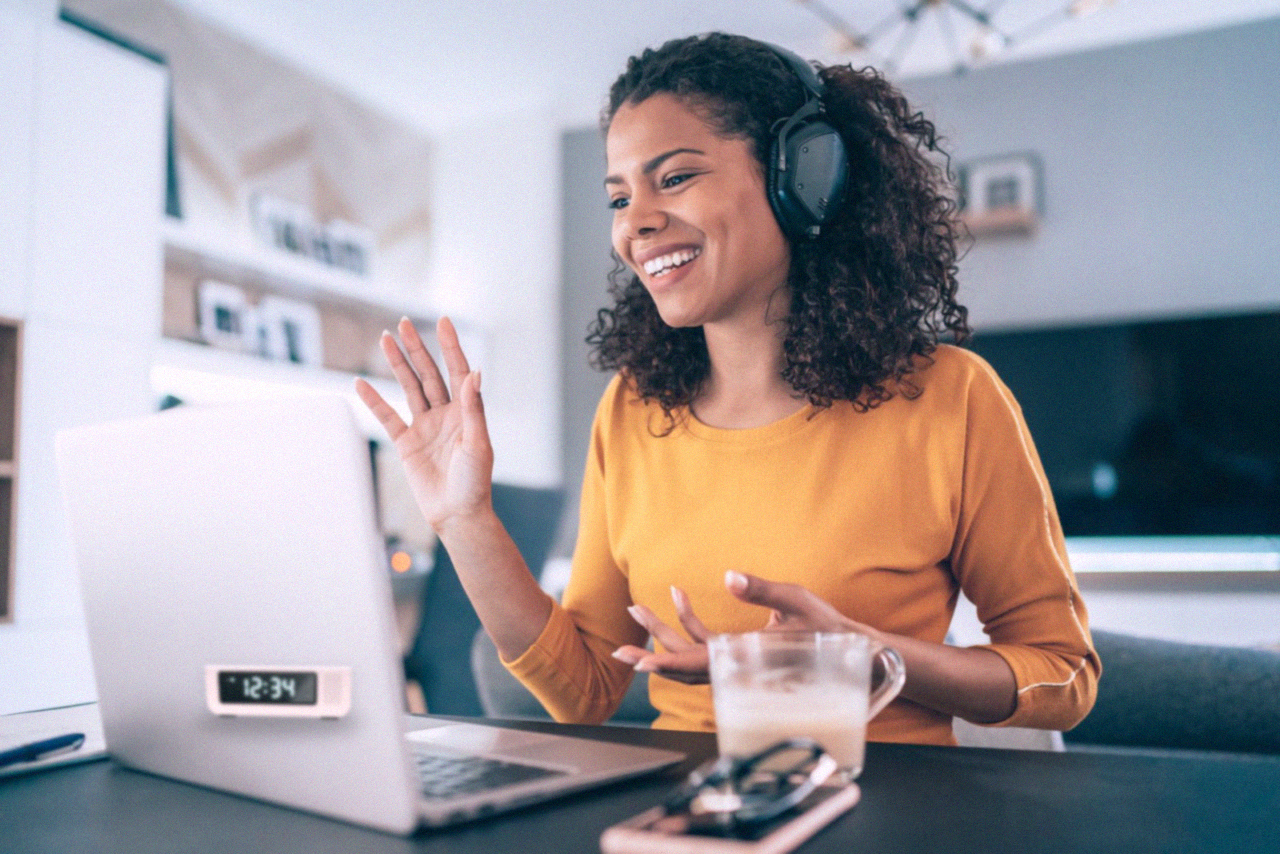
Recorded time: 12:34
